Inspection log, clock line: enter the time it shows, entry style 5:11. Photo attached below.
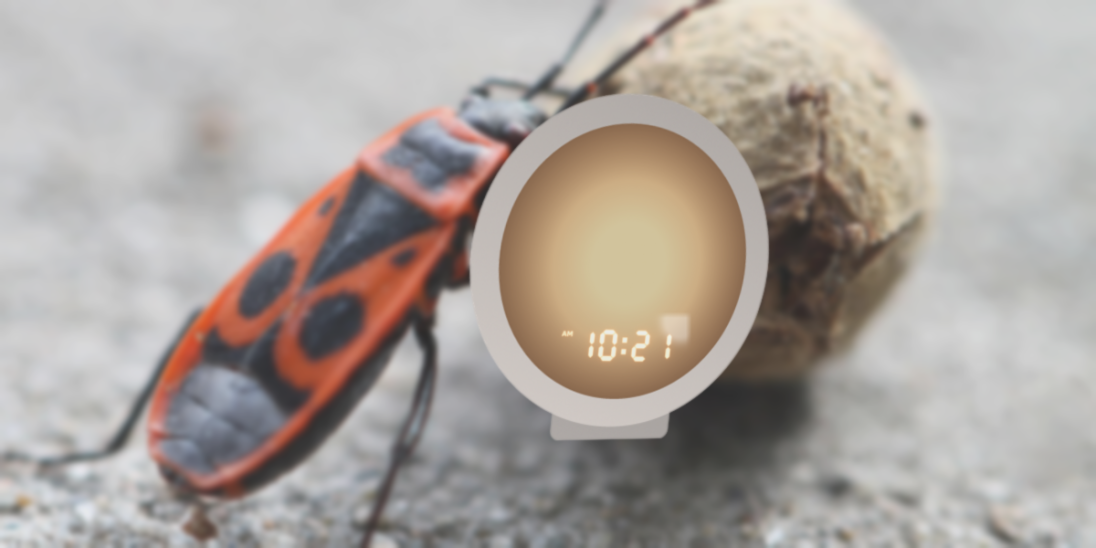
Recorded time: 10:21
